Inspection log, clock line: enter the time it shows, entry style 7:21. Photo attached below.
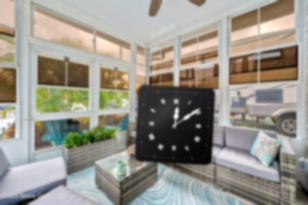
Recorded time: 12:09
